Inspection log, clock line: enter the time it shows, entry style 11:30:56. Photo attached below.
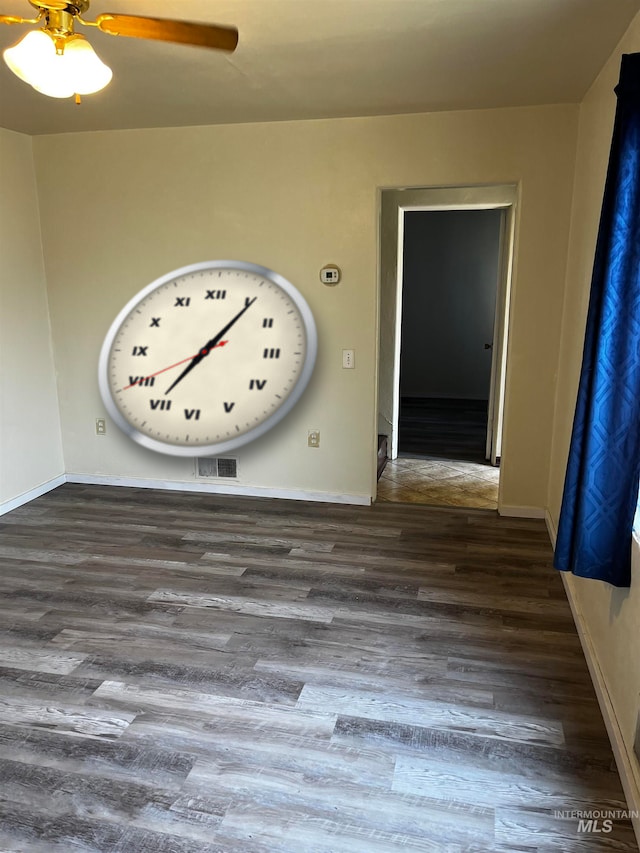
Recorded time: 7:05:40
